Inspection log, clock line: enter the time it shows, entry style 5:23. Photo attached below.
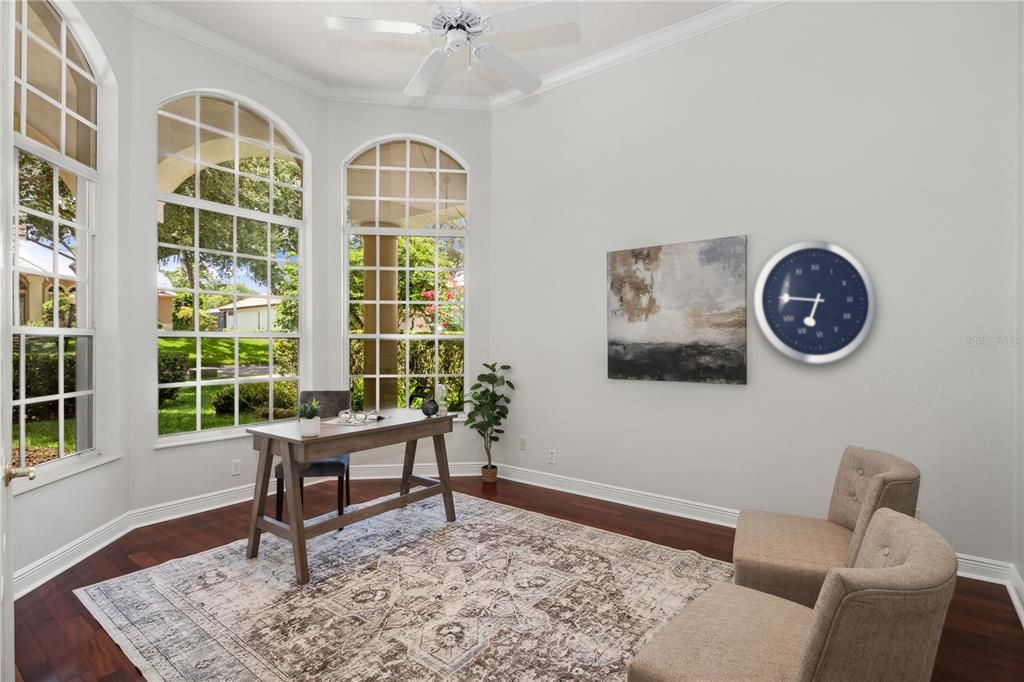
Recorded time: 6:46
